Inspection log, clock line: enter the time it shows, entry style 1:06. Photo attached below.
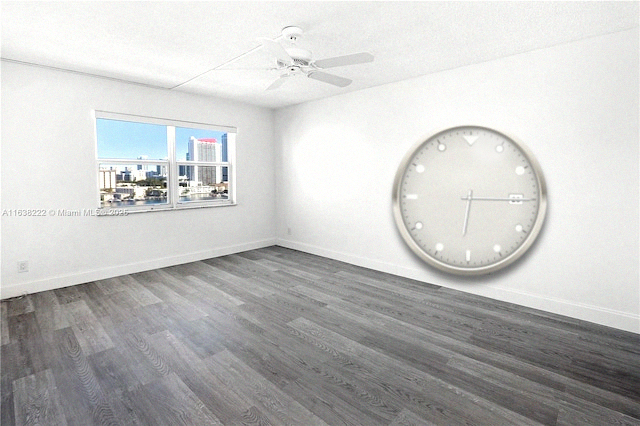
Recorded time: 6:15
